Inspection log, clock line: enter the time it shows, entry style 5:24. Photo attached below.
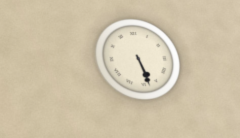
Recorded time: 5:28
